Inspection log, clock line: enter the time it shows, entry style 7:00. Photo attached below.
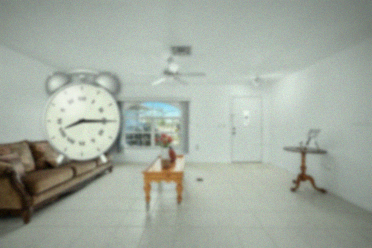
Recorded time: 8:15
